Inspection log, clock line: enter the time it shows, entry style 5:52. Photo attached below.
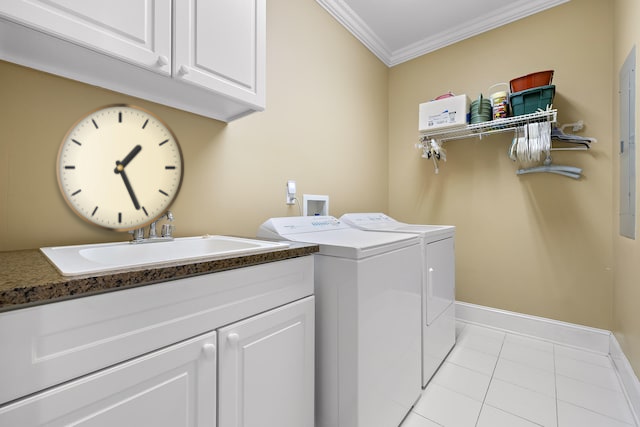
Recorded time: 1:26
